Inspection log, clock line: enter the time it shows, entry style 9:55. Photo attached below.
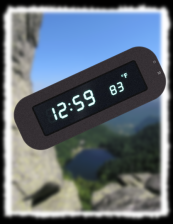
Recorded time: 12:59
